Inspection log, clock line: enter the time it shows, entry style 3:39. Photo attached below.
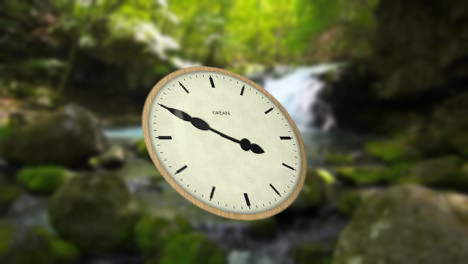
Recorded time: 3:50
